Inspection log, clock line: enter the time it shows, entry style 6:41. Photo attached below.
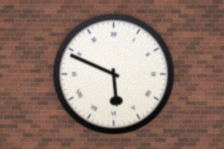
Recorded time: 5:49
